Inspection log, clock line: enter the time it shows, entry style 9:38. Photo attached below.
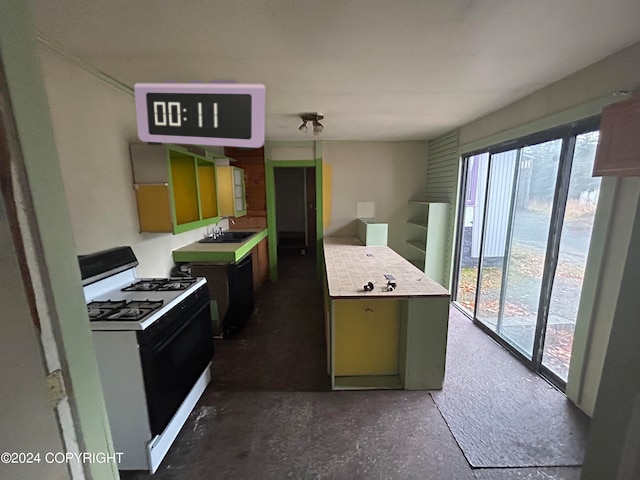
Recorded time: 0:11
